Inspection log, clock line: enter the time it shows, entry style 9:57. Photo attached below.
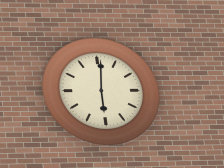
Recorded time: 6:01
